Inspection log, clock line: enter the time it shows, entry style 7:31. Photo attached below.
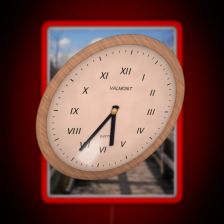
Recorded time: 5:35
